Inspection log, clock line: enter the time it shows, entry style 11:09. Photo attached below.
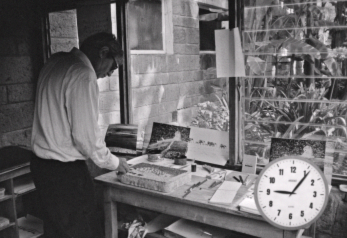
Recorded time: 9:06
